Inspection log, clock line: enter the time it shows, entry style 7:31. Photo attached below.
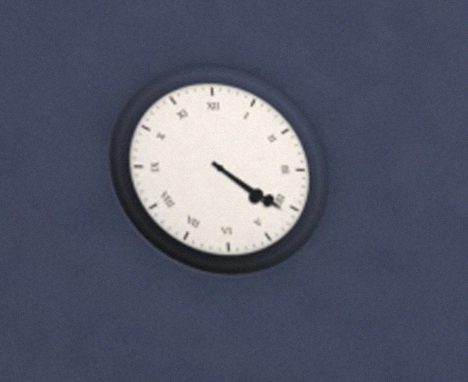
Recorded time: 4:21
